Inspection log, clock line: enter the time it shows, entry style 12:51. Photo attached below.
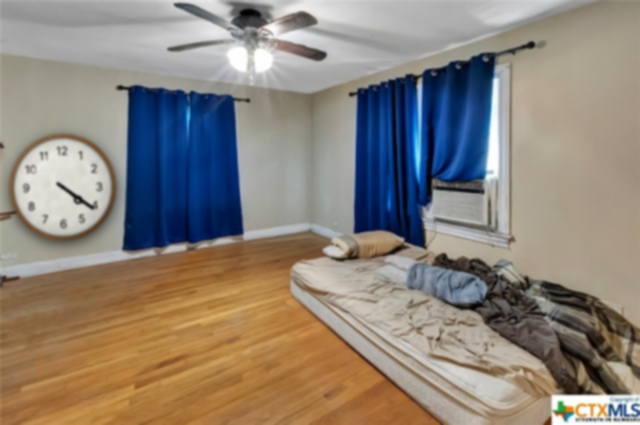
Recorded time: 4:21
